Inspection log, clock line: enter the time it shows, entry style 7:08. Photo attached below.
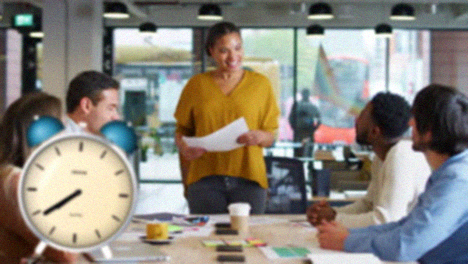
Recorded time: 7:39
